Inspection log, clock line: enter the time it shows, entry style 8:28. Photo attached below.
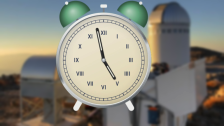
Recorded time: 4:58
